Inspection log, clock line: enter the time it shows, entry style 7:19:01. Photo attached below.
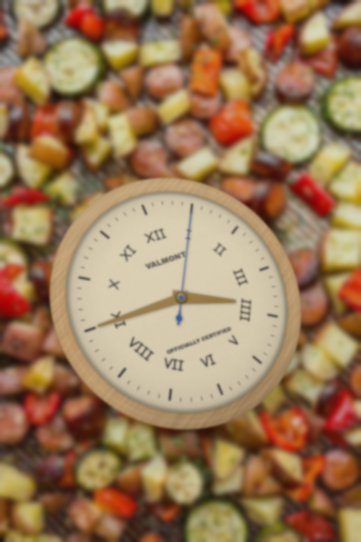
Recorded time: 3:45:05
